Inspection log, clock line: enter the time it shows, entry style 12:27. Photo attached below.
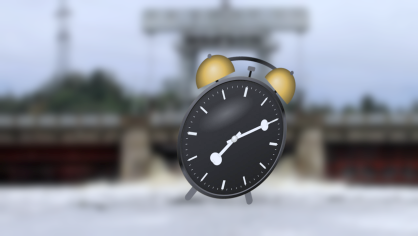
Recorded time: 7:10
